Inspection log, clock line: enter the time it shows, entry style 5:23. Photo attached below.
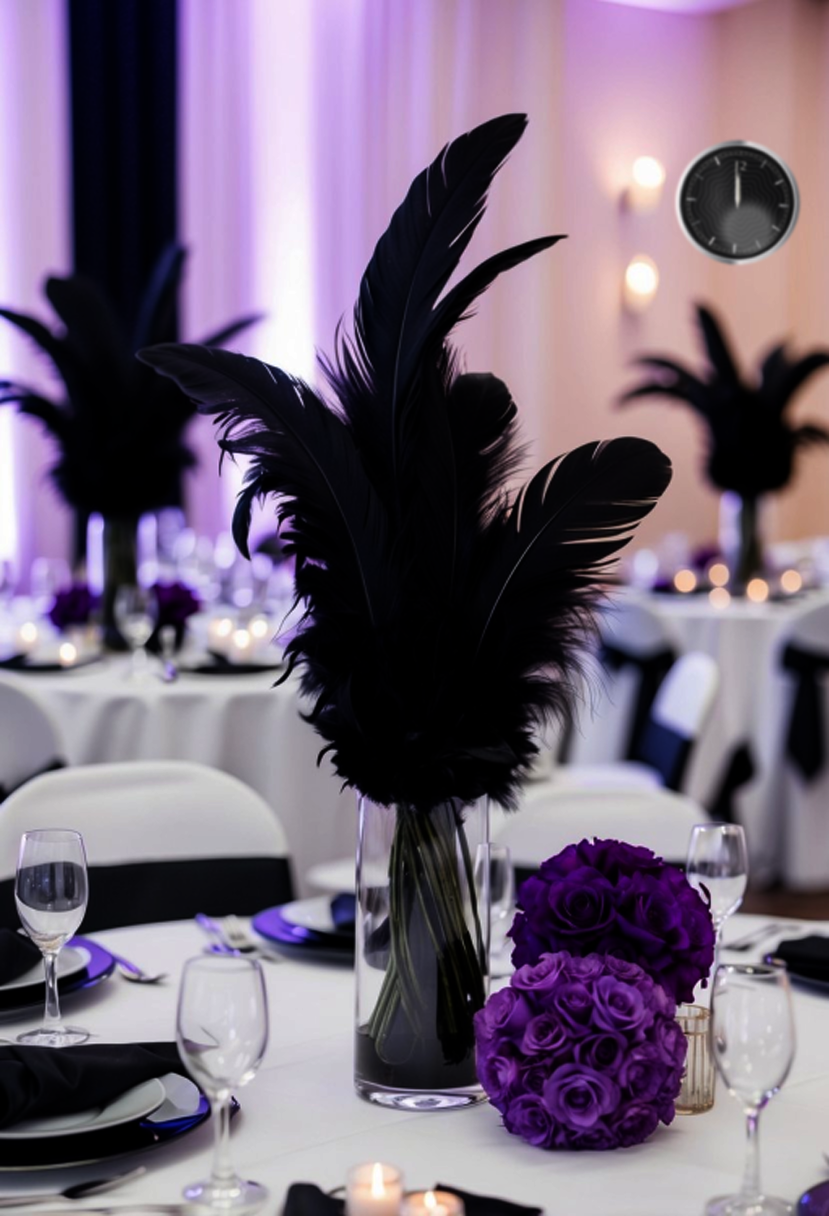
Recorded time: 11:59
